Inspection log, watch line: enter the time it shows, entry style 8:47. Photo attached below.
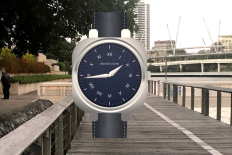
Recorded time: 1:44
